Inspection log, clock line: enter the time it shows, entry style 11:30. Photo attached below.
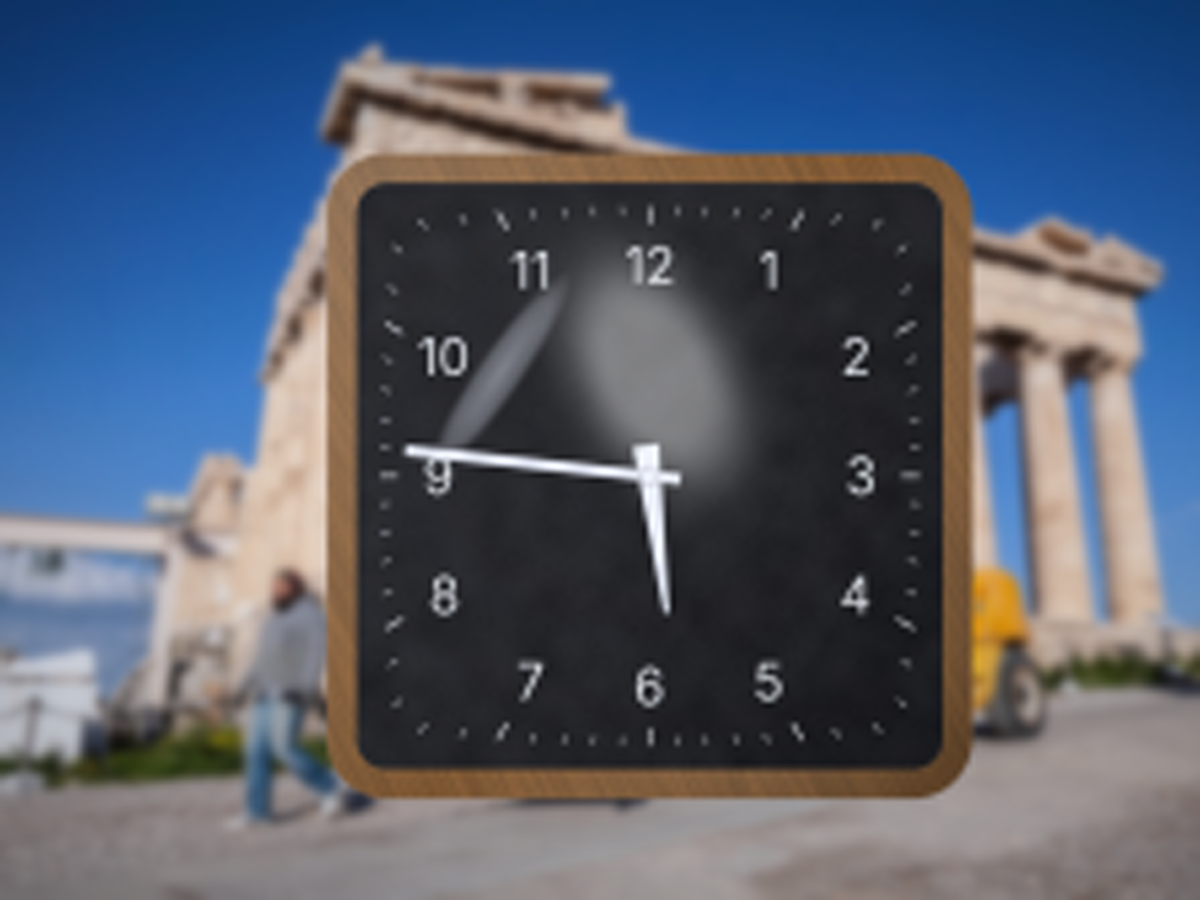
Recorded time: 5:46
